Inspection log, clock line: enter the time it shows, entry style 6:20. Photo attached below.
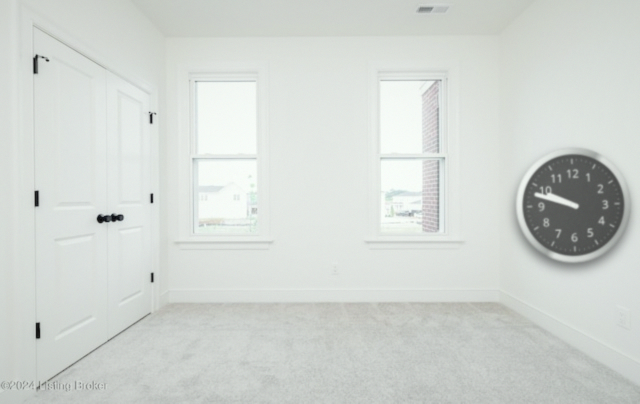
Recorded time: 9:48
